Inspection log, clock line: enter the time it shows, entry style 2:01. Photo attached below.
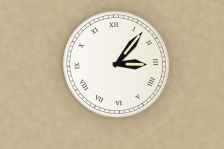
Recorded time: 3:07
